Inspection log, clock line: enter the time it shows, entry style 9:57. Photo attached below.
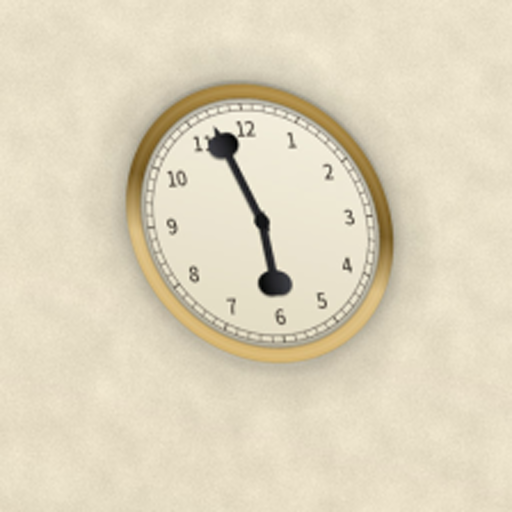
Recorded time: 5:57
